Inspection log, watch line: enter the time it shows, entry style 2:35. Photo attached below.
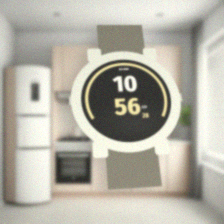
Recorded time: 10:56
